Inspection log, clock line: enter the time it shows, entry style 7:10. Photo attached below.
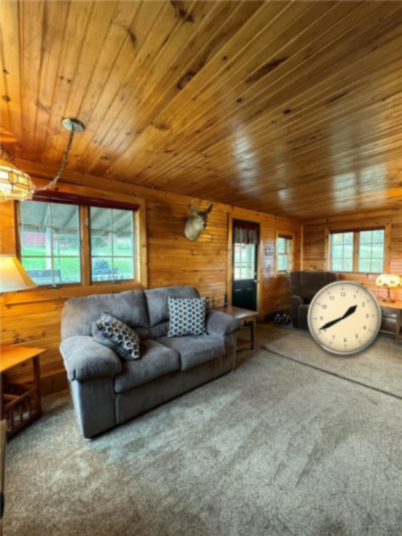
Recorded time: 1:41
